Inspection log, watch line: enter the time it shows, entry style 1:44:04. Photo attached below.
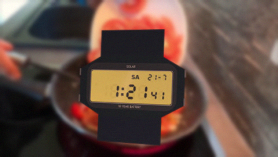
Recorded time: 1:21:41
